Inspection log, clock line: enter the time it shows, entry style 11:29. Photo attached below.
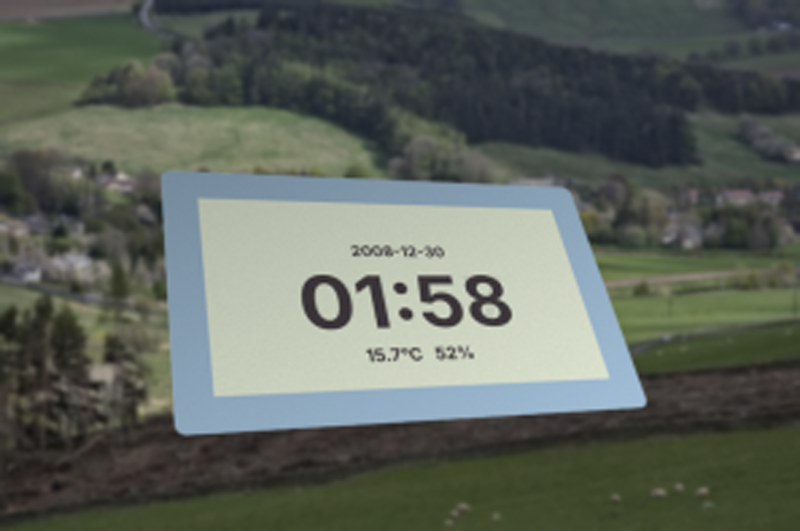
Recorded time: 1:58
